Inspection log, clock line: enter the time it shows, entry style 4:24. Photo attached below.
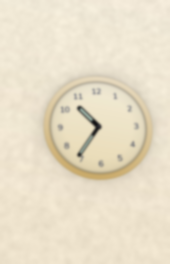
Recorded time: 10:36
